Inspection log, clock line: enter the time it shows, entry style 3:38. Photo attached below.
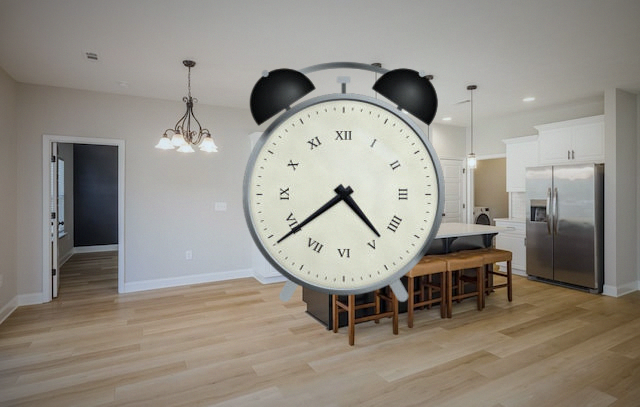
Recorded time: 4:39
